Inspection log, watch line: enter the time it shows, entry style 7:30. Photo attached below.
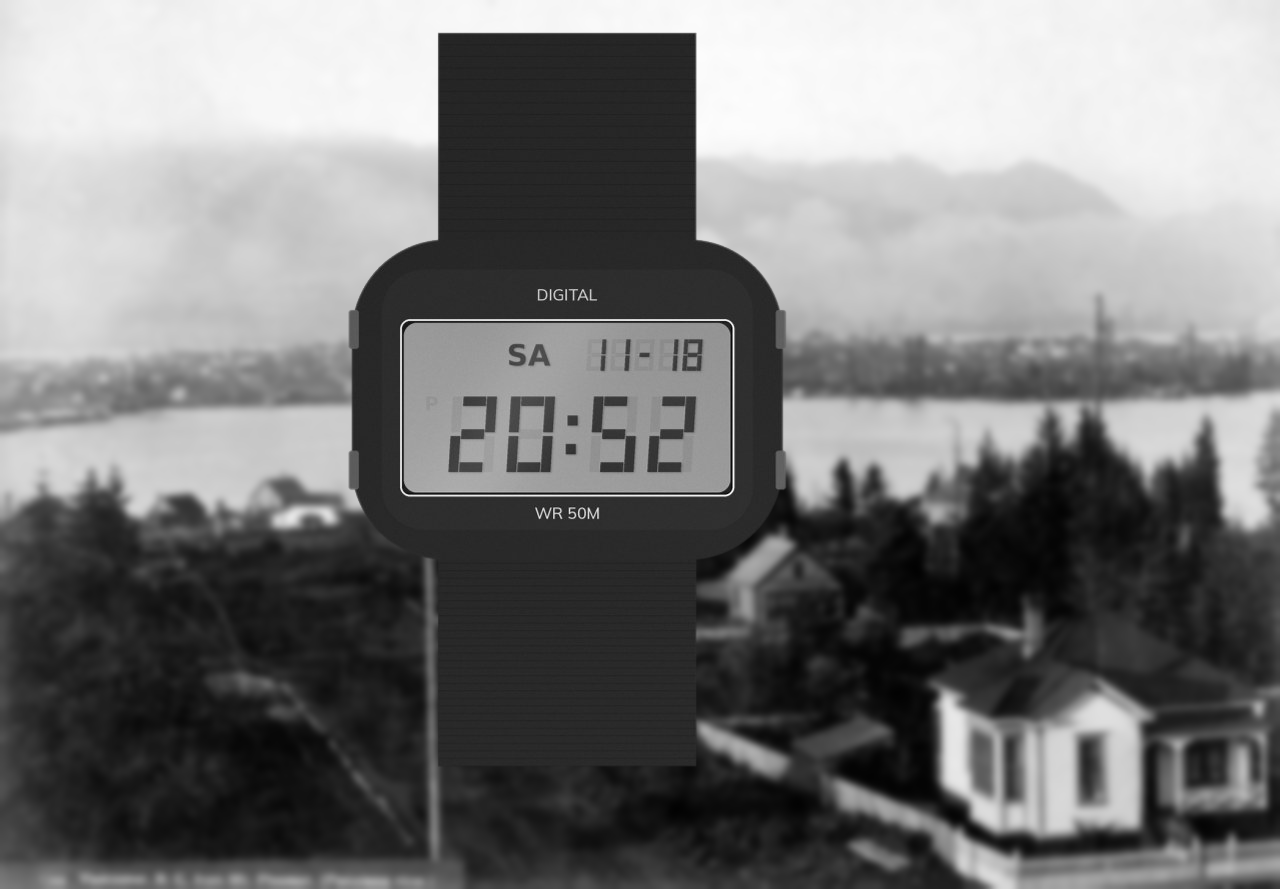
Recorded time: 20:52
